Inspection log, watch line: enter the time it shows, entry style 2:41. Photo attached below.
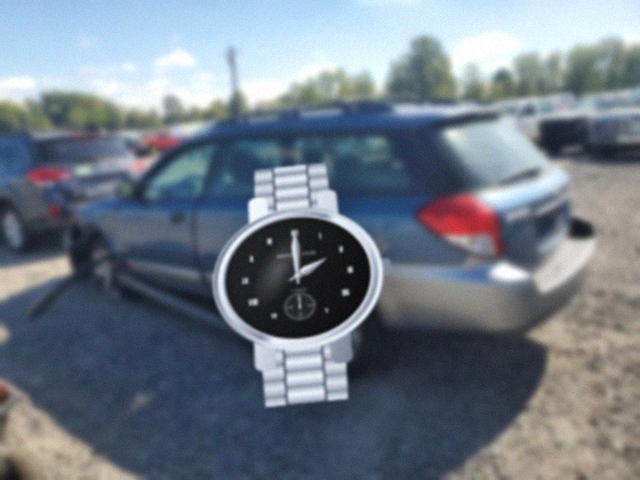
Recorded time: 2:00
